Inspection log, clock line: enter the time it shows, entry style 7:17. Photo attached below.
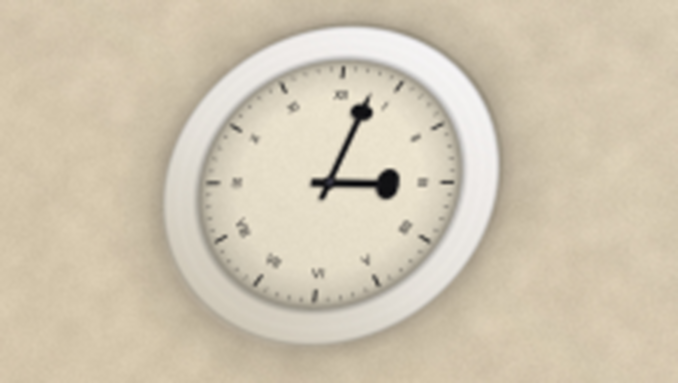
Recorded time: 3:03
